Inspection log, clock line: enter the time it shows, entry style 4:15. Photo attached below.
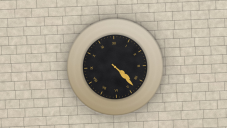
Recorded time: 4:23
